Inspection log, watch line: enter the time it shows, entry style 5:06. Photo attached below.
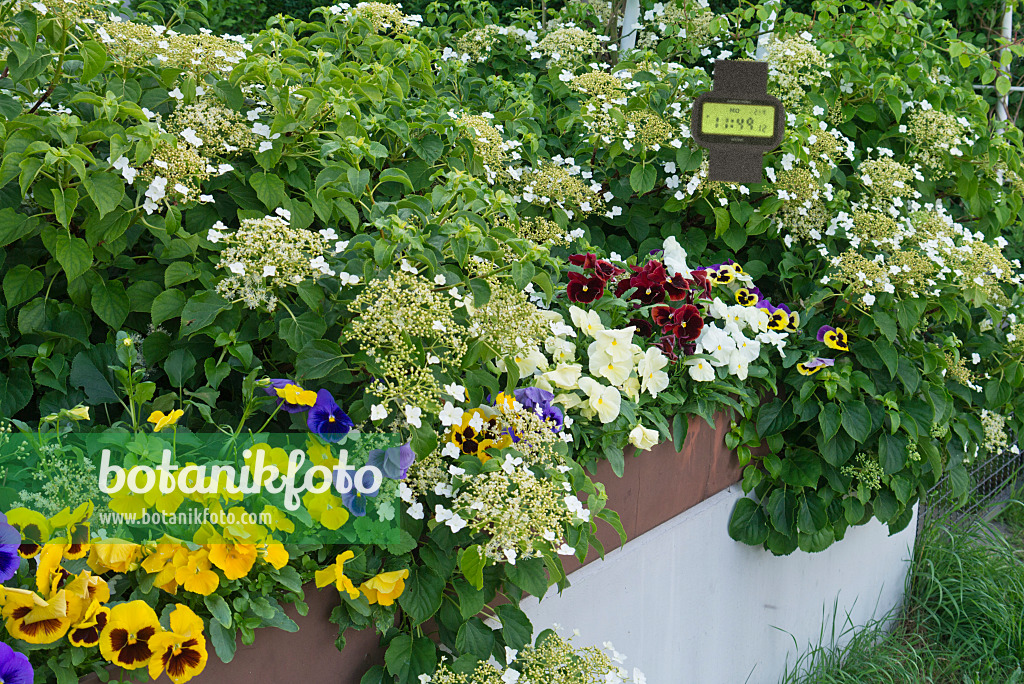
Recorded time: 11:49
